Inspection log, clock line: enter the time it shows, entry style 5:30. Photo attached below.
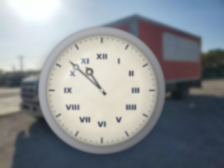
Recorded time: 10:52
